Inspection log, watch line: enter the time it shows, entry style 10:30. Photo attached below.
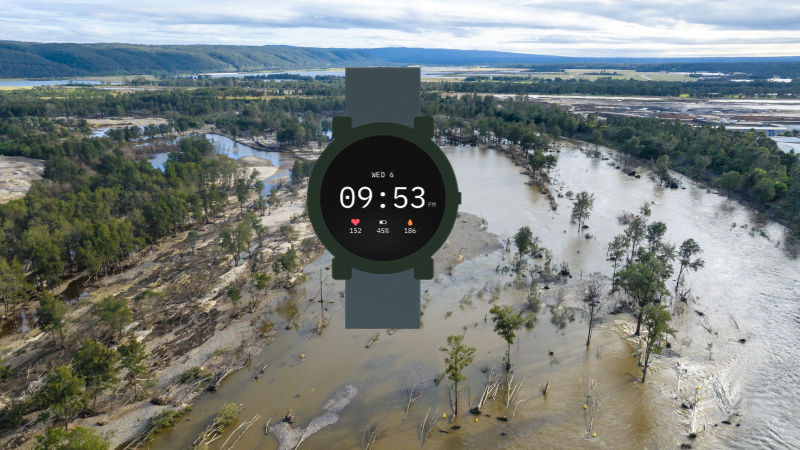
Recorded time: 9:53
